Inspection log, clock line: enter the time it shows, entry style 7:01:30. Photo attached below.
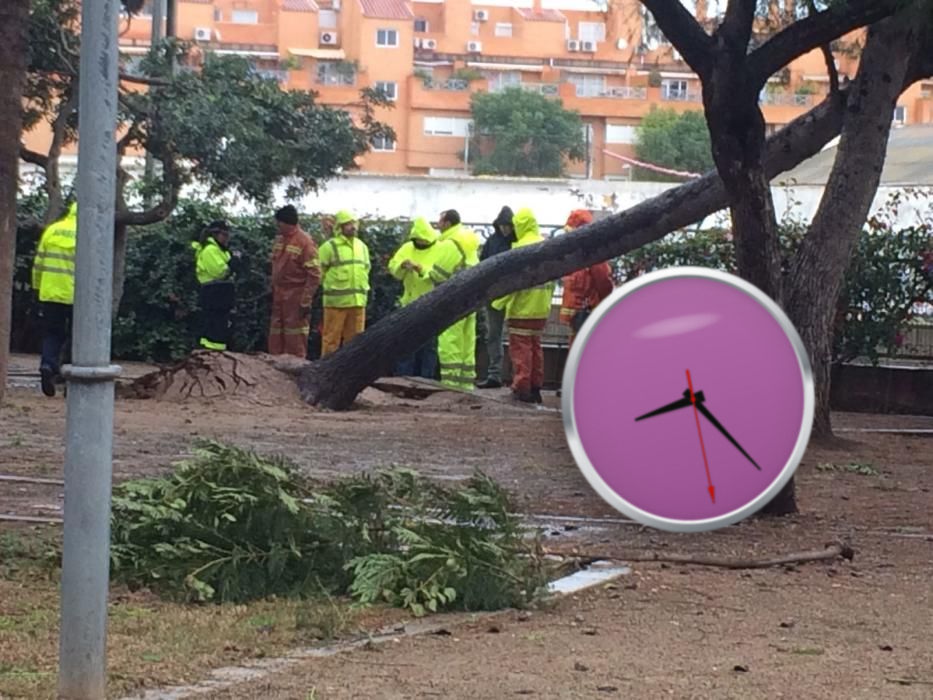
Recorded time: 8:22:28
